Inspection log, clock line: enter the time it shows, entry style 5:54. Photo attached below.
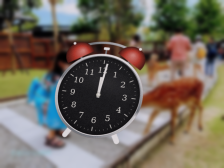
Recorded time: 12:01
